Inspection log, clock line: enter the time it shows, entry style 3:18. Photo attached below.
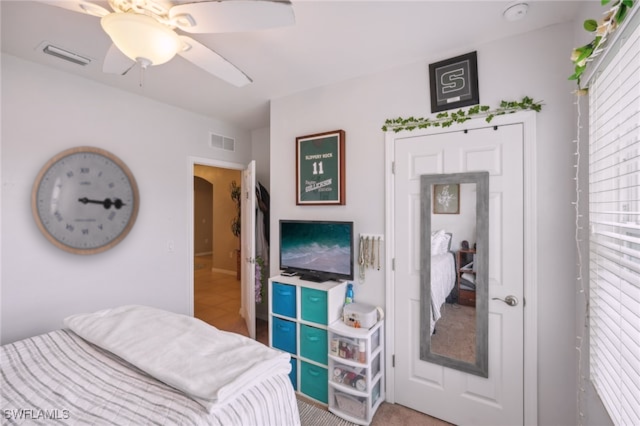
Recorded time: 3:16
